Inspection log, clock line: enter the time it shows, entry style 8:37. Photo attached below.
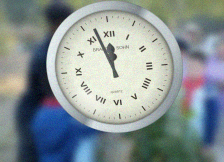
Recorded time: 11:57
